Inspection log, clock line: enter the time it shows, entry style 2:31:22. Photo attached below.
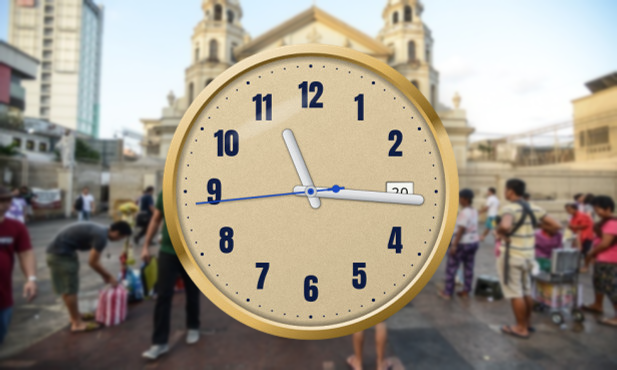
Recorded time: 11:15:44
